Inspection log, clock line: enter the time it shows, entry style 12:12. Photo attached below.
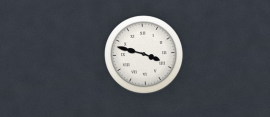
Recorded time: 3:48
